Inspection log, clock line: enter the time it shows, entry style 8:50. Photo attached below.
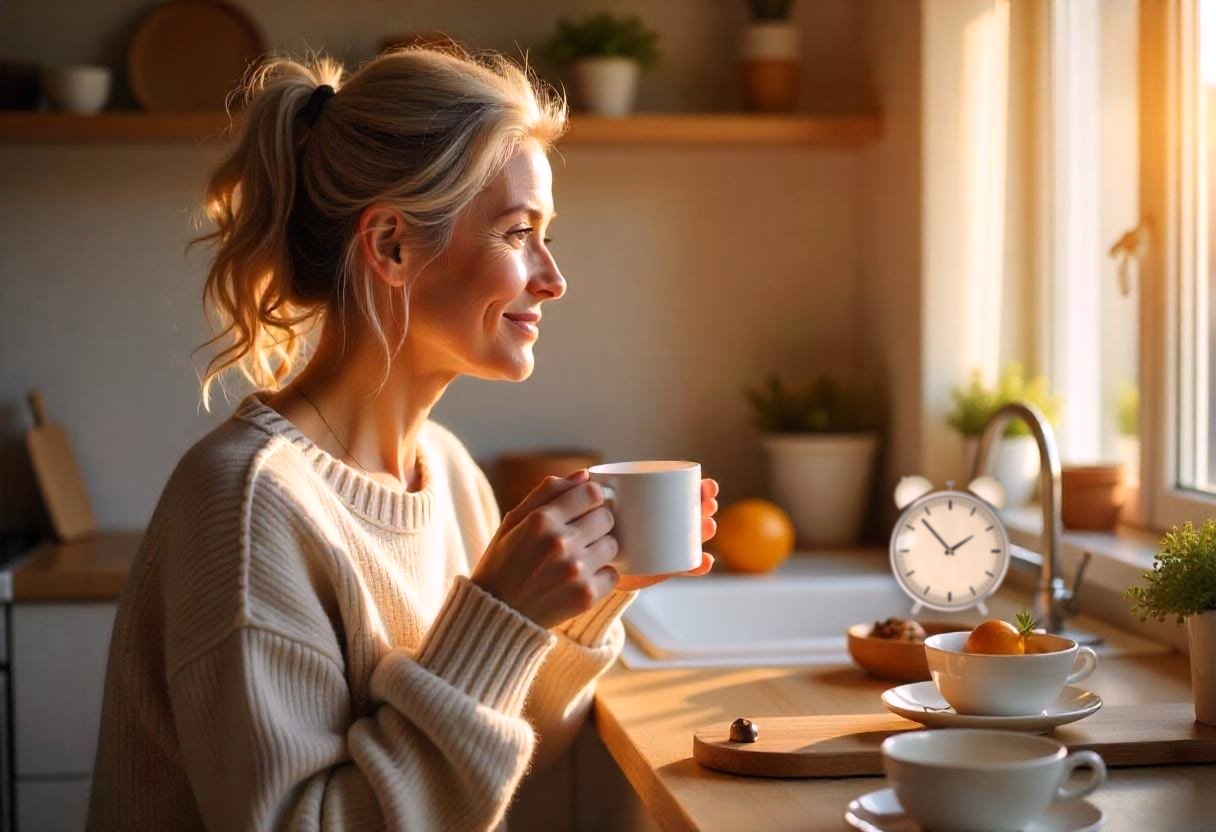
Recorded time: 1:53
